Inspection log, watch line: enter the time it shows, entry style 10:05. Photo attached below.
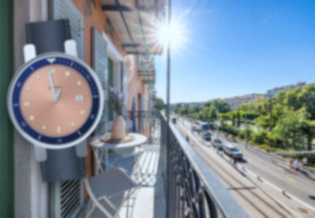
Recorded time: 12:59
